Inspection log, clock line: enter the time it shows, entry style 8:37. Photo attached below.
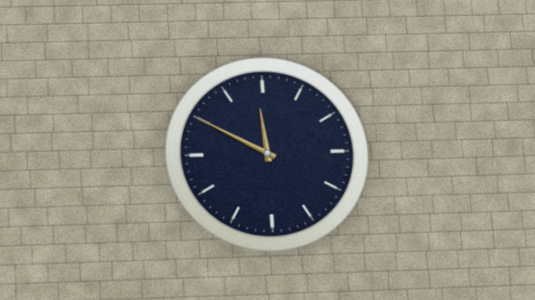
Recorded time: 11:50
